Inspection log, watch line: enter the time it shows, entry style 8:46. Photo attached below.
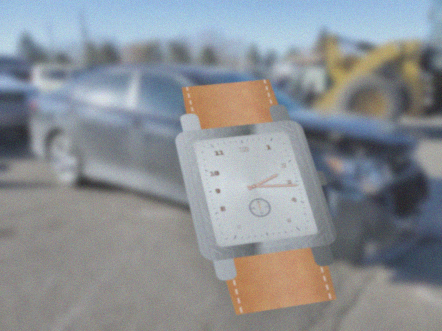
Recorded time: 2:16
